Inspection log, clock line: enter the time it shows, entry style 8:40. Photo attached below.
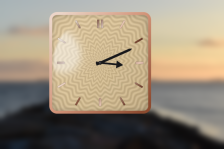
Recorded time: 3:11
